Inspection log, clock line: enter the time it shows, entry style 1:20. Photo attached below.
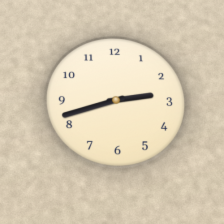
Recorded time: 2:42
